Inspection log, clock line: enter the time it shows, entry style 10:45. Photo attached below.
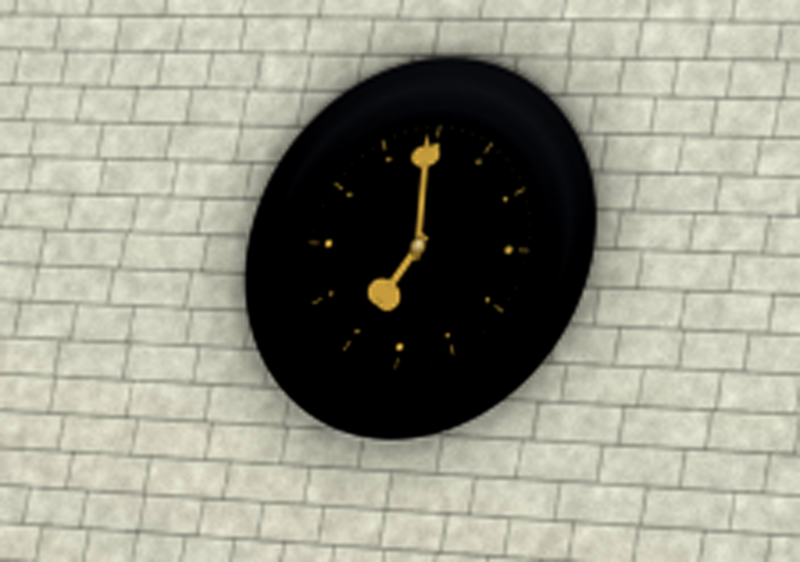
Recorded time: 6:59
